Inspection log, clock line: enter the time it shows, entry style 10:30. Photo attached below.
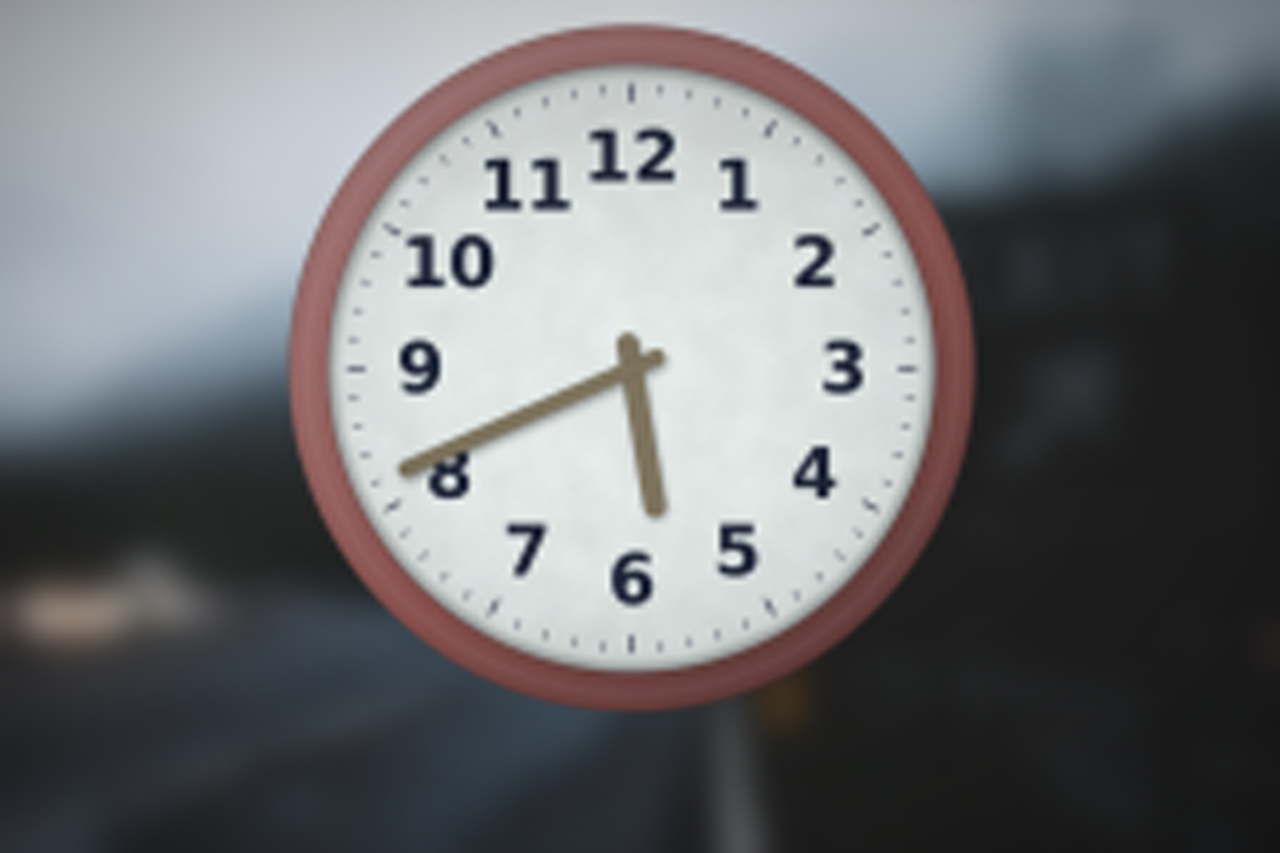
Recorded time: 5:41
